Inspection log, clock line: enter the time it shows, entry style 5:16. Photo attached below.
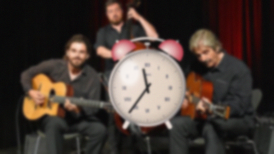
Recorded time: 11:36
